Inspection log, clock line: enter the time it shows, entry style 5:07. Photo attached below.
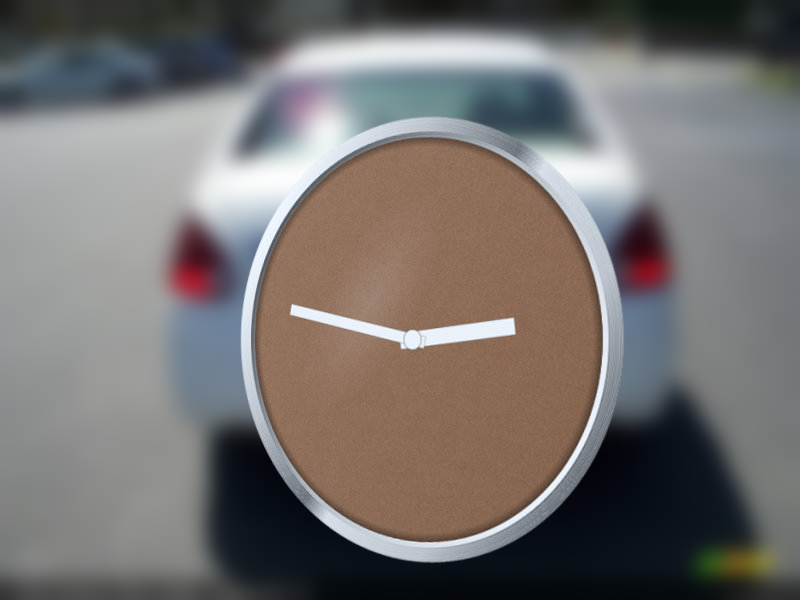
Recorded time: 2:47
